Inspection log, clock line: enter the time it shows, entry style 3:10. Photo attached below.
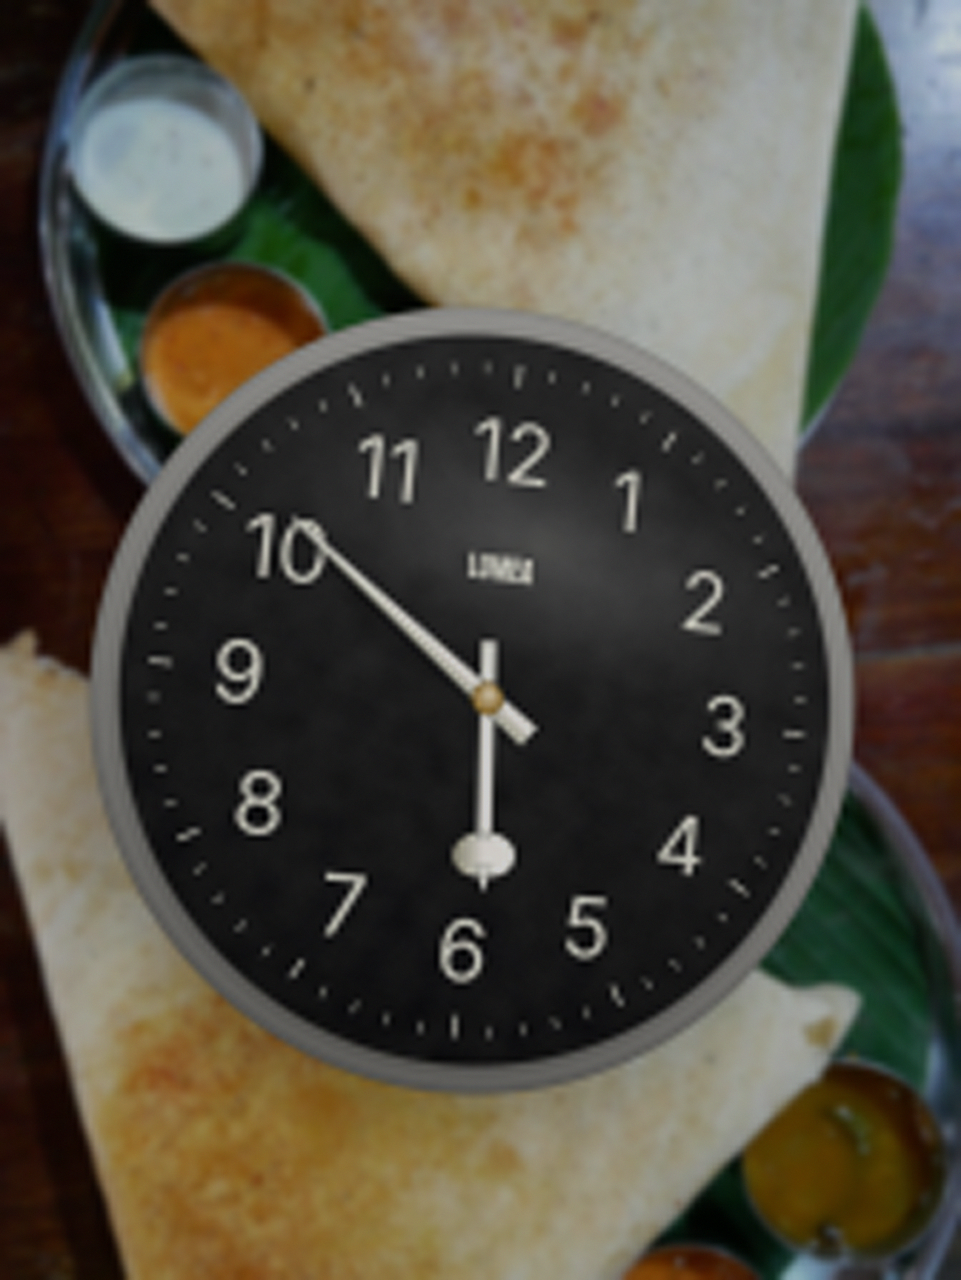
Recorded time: 5:51
